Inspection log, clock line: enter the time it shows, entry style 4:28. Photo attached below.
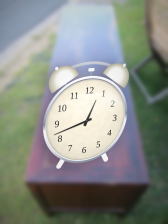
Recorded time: 12:42
